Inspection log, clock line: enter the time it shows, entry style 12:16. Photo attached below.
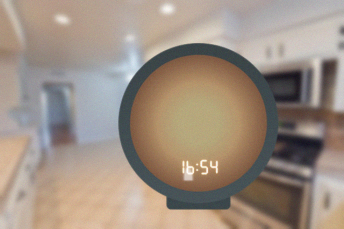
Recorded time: 16:54
